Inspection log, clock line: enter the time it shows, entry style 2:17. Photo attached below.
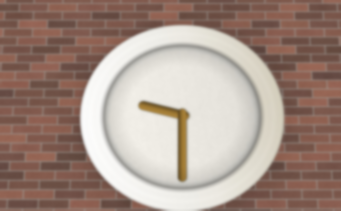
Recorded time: 9:30
